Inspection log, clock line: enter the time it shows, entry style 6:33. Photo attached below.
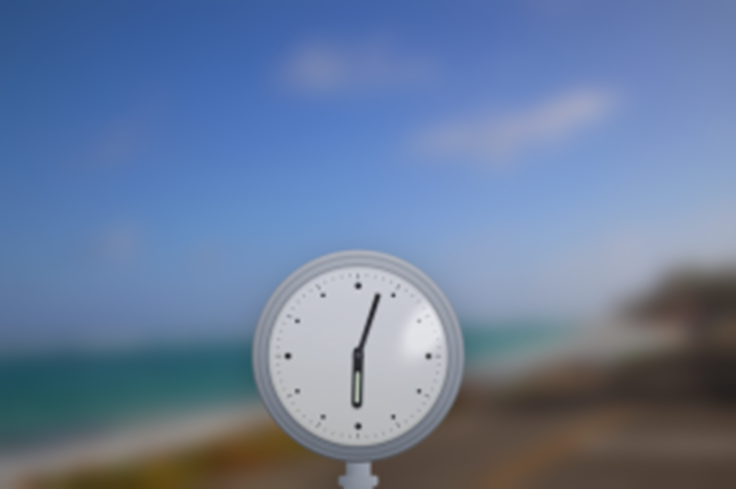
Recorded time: 6:03
